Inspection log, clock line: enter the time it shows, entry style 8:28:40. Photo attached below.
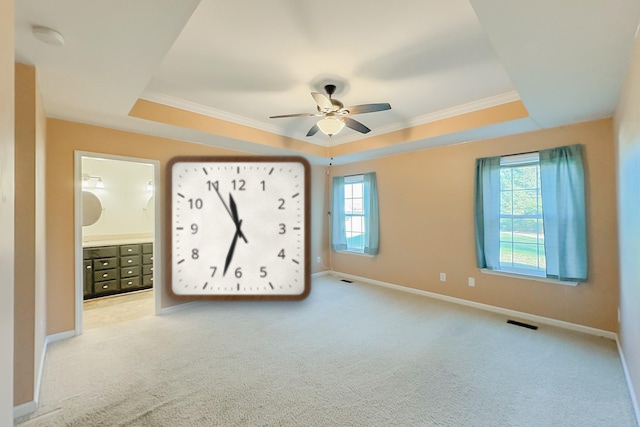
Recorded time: 11:32:55
